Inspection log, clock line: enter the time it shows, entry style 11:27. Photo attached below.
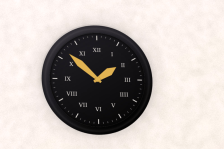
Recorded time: 1:52
